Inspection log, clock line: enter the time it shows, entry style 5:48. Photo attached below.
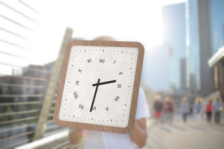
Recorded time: 2:31
